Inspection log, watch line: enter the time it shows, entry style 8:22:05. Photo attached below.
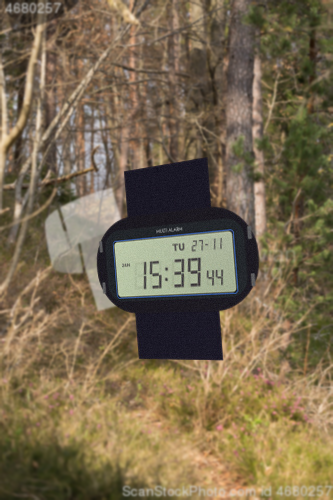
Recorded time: 15:39:44
